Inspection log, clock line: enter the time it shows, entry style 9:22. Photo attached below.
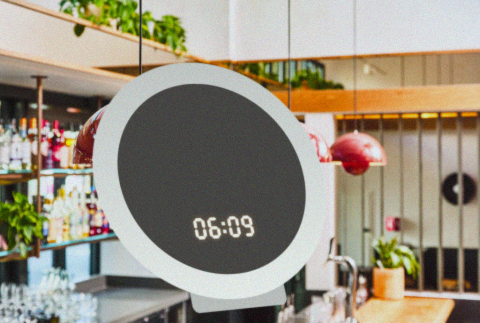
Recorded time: 6:09
